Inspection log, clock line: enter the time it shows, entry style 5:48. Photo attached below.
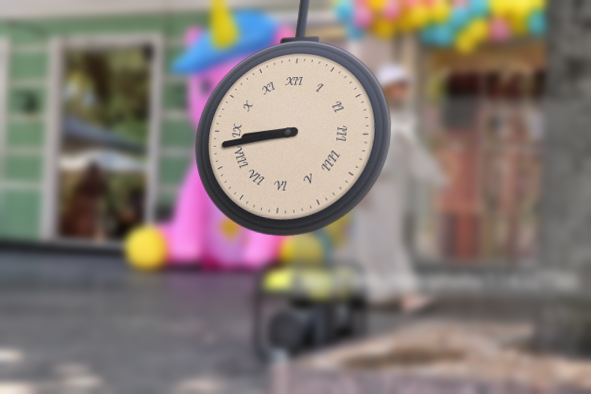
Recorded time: 8:43
